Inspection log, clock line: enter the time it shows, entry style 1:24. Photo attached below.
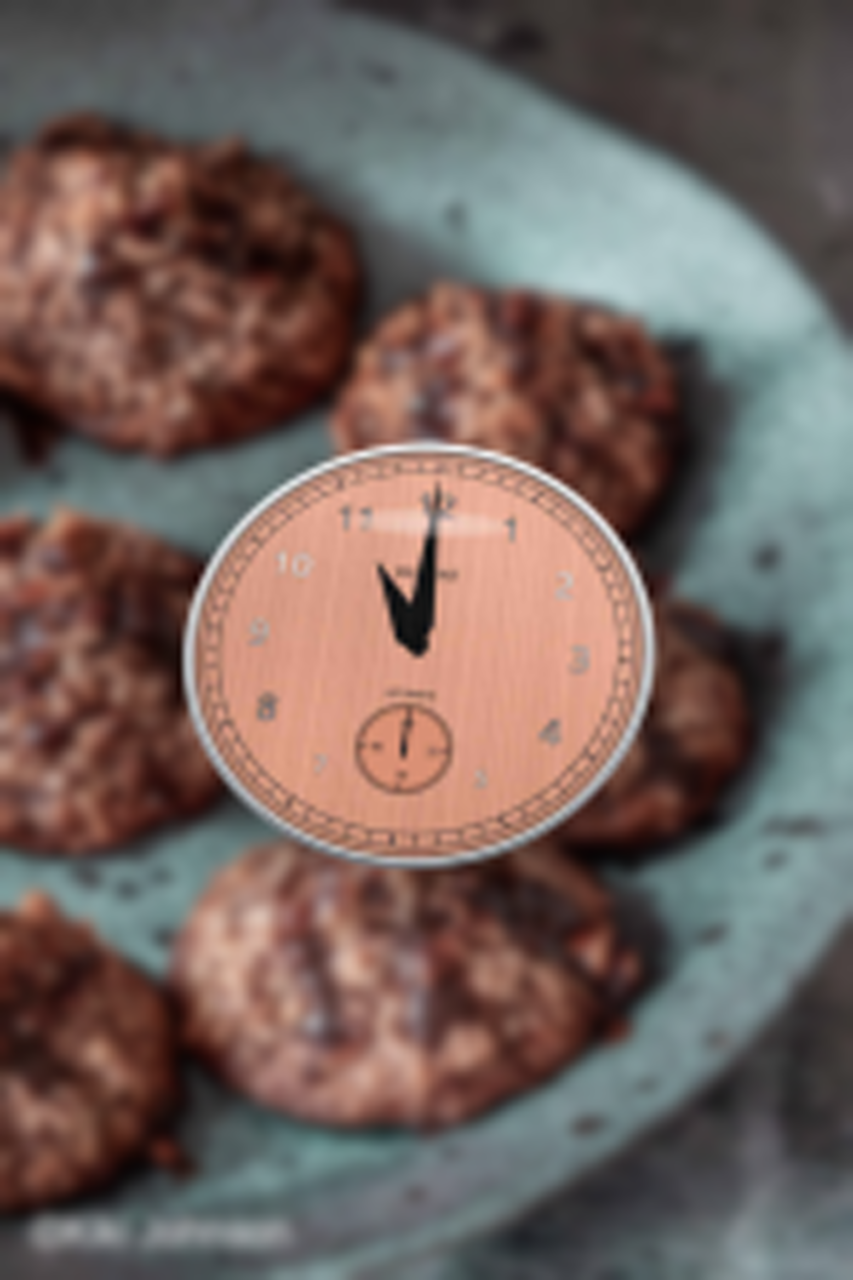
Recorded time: 11:00
